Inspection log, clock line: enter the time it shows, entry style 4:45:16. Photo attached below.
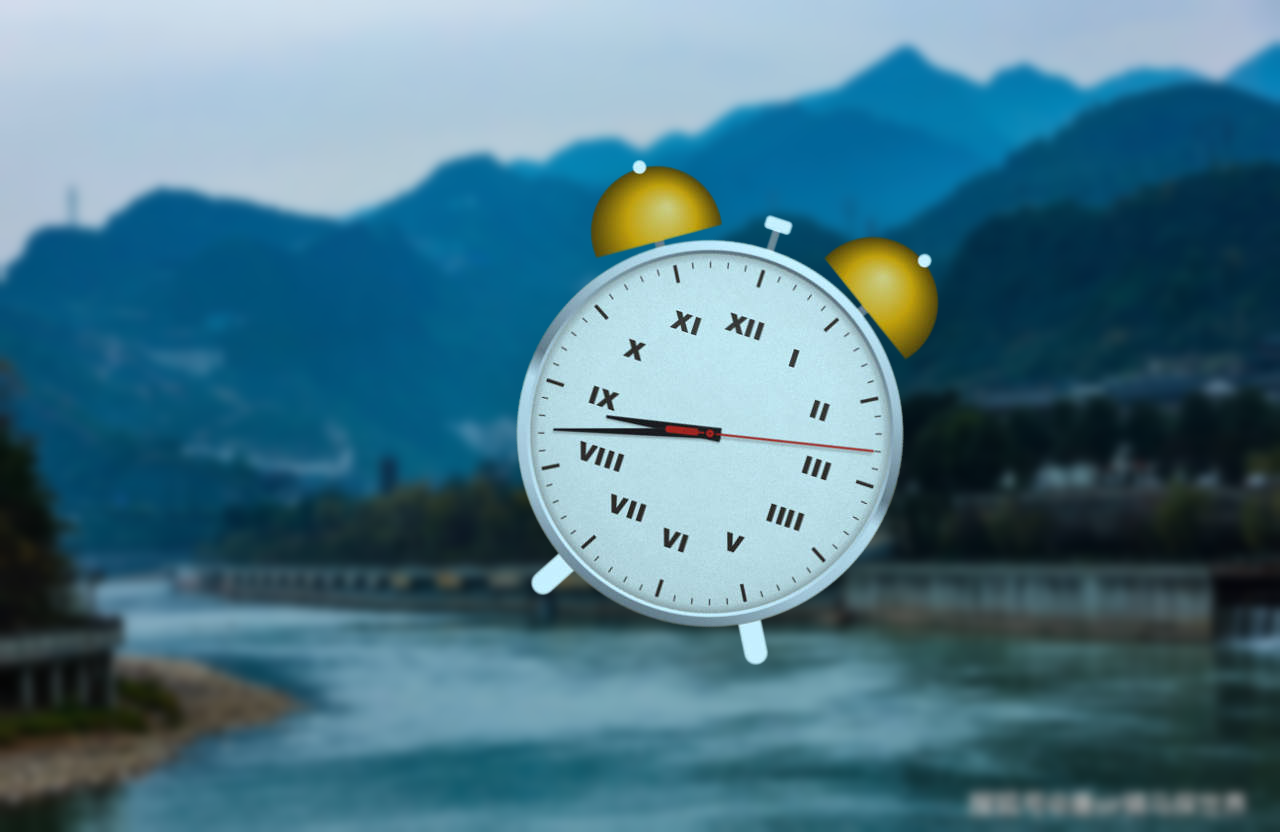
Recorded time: 8:42:13
